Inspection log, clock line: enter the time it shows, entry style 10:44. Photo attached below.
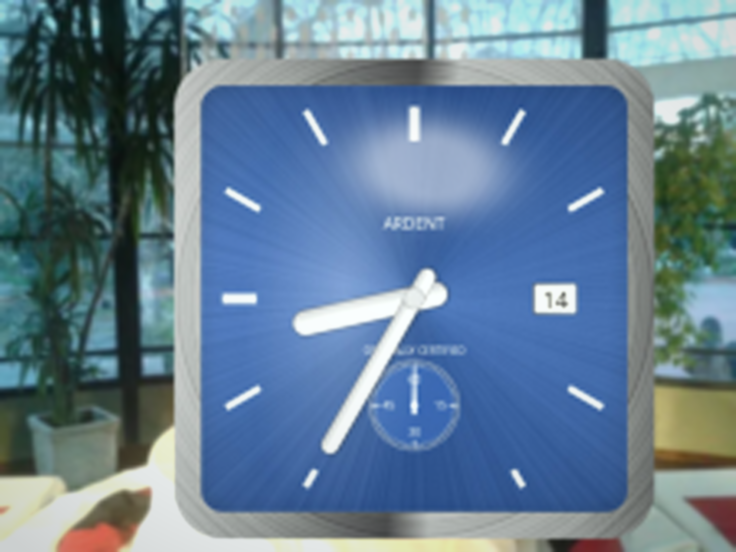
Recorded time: 8:35
